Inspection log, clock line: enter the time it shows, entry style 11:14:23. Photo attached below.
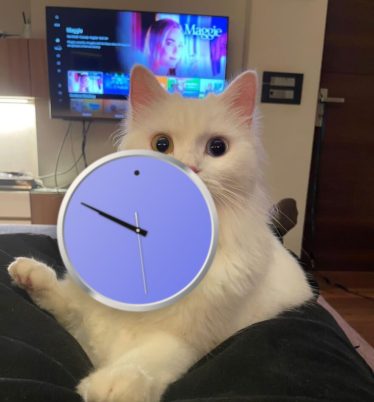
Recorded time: 9:49:29
